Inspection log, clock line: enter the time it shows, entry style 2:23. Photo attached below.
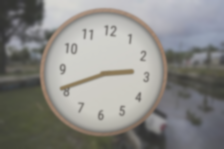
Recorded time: 2:41
